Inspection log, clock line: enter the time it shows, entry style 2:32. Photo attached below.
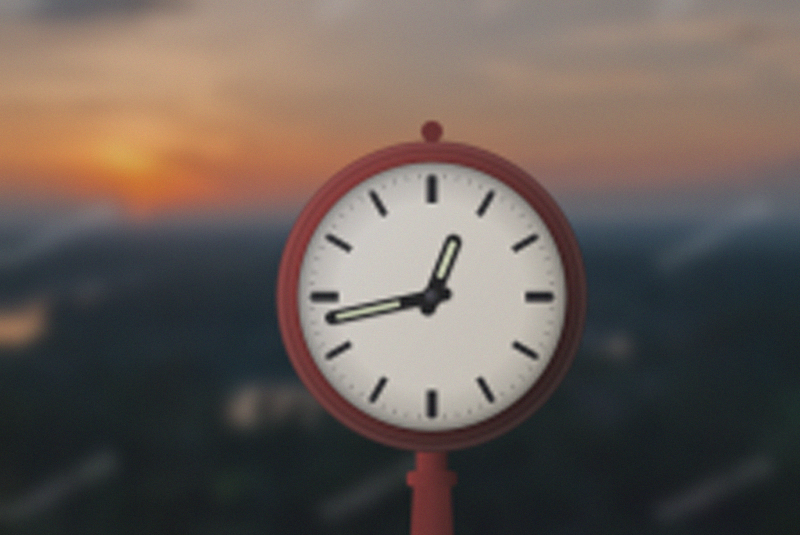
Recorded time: 12:43
